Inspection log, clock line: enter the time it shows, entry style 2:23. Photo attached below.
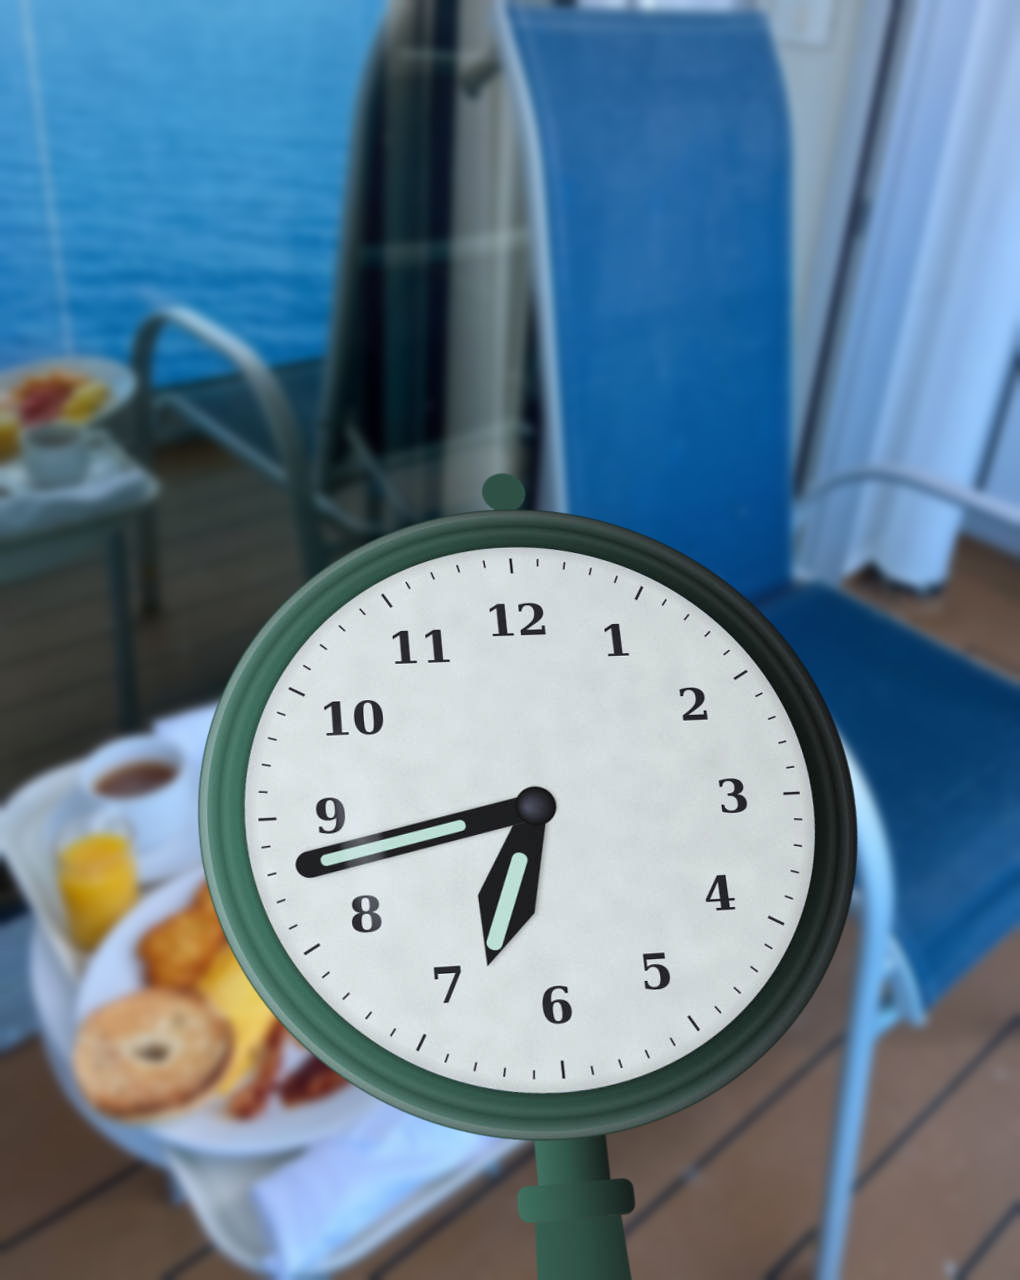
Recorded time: 6:43
